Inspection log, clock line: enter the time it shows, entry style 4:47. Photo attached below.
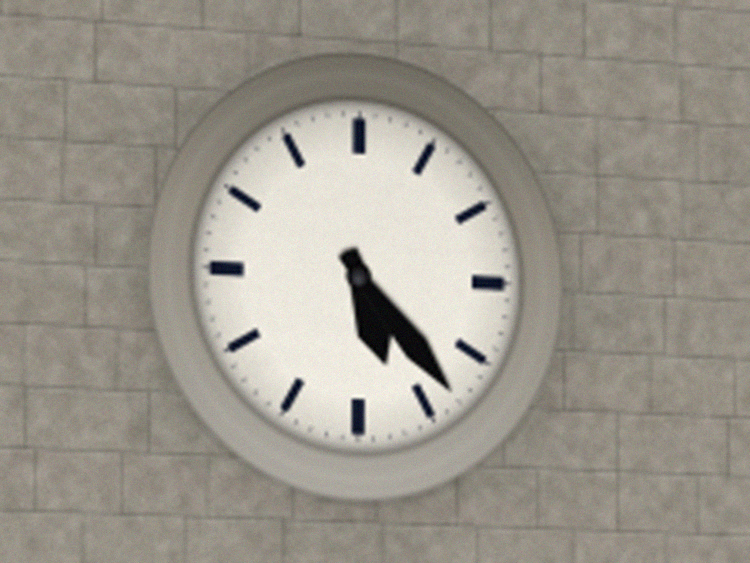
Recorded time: 5:23
